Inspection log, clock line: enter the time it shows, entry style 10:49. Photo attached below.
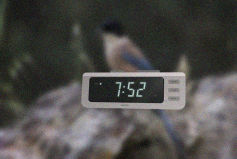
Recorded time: 7:52
